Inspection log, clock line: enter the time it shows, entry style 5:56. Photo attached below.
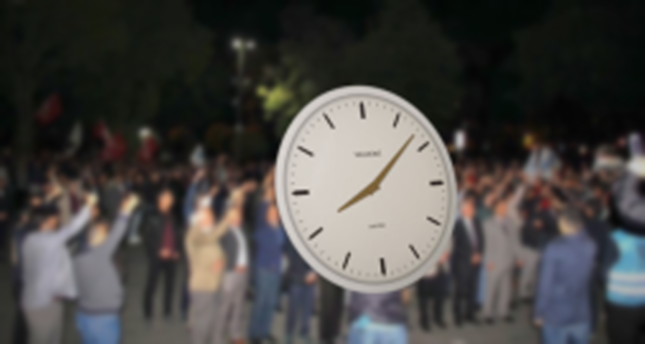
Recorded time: 8:08
